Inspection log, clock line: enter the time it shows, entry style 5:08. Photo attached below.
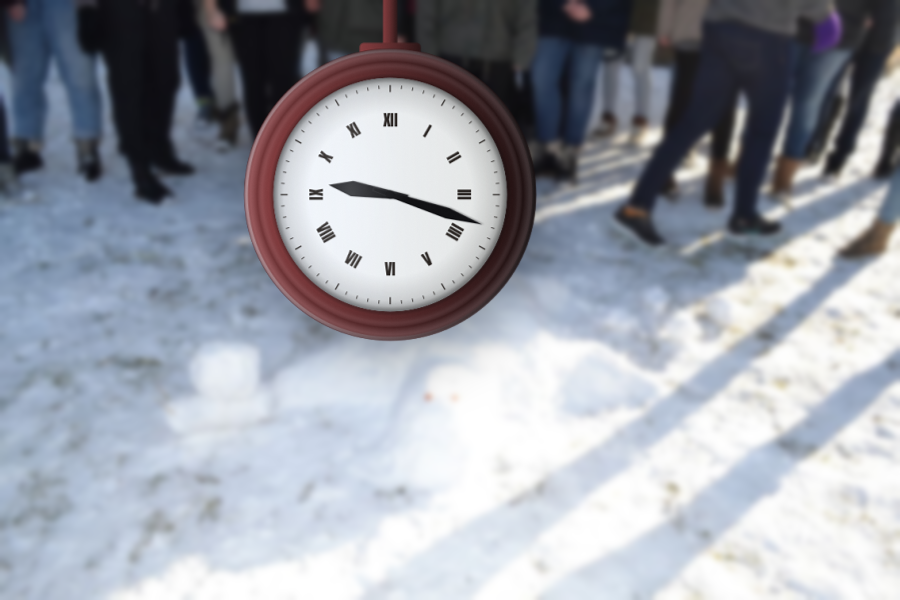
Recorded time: 9:18
